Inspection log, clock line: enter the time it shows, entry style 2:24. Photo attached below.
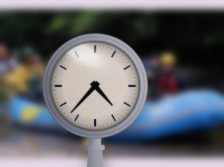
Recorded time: 4:37
